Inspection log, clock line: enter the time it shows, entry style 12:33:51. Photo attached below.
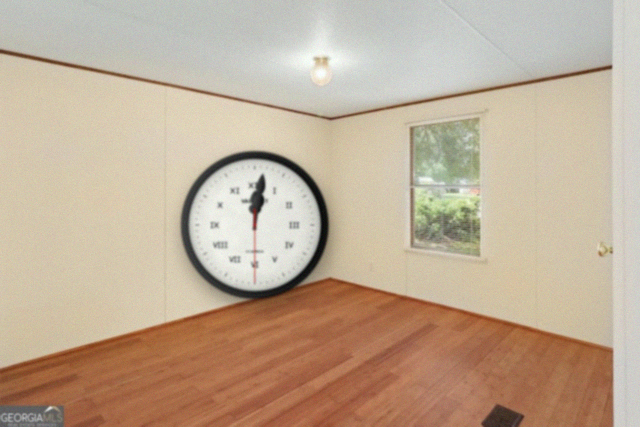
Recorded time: 12:01:30
